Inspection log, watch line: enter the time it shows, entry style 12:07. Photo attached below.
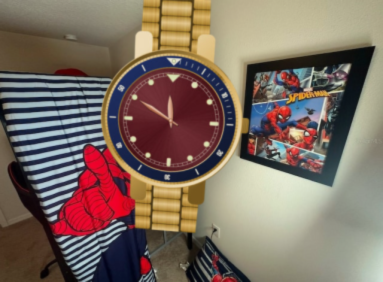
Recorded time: 11:50
